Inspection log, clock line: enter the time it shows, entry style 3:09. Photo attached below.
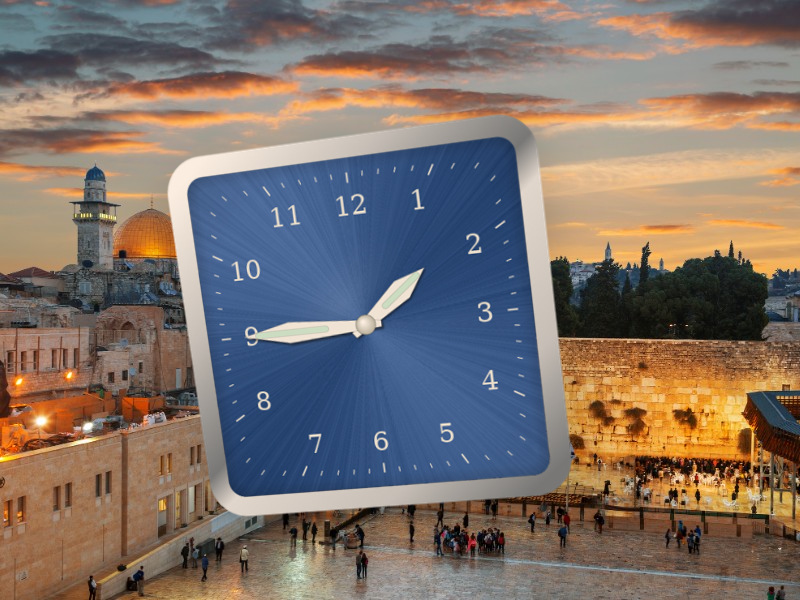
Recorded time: 1:45
